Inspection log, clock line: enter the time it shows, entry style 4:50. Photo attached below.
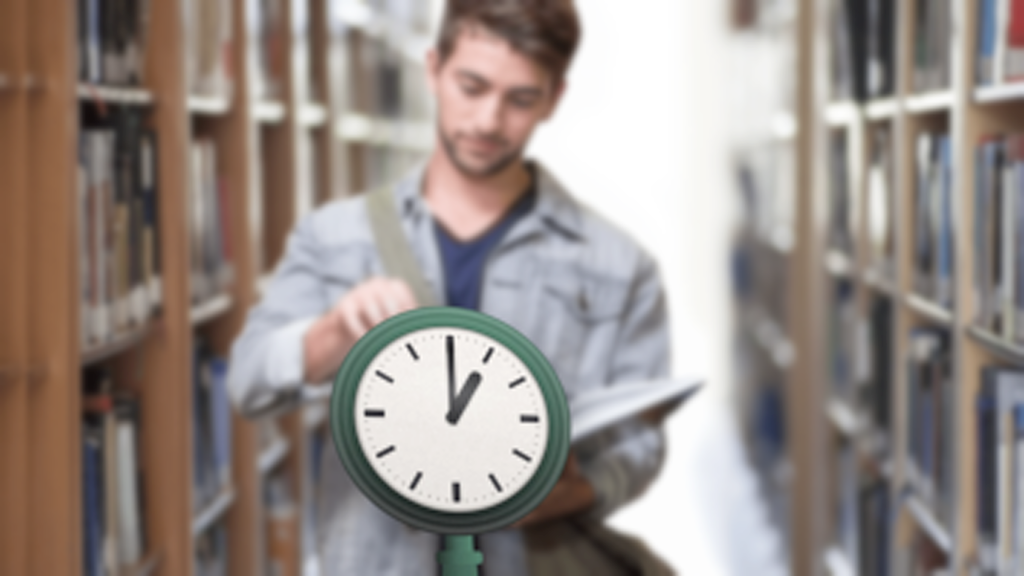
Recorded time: 1:00
